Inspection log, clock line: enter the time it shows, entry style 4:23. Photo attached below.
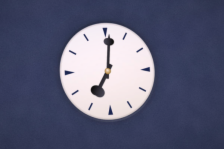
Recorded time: 7:01
